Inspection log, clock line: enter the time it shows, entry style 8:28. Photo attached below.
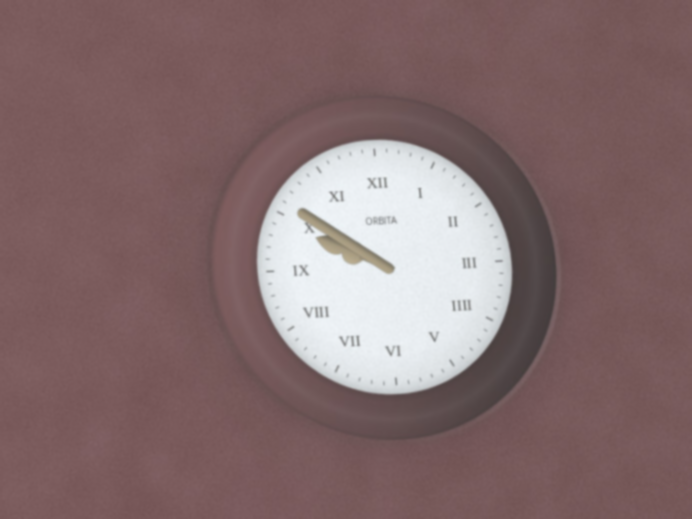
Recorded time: 9:51
